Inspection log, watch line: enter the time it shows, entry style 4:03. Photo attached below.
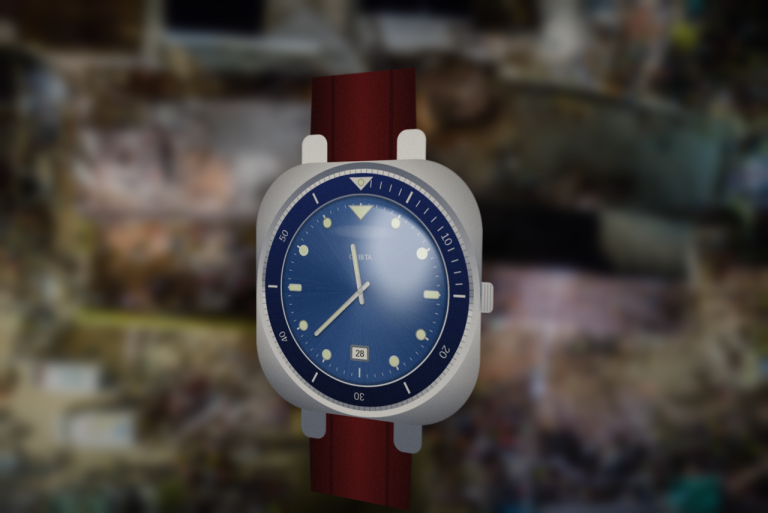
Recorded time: 11:38
